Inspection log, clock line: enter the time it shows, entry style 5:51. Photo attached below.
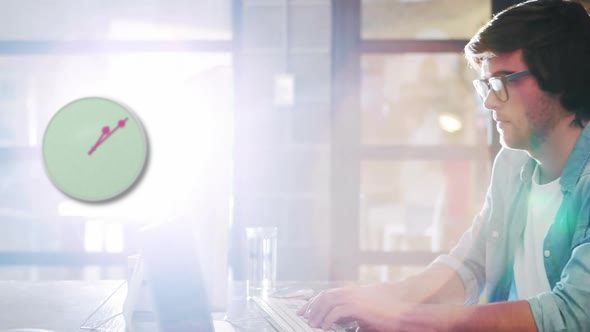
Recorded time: 1:08
